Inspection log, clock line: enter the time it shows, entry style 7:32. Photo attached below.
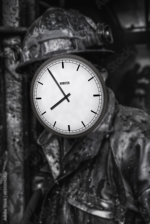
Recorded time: 7:55
